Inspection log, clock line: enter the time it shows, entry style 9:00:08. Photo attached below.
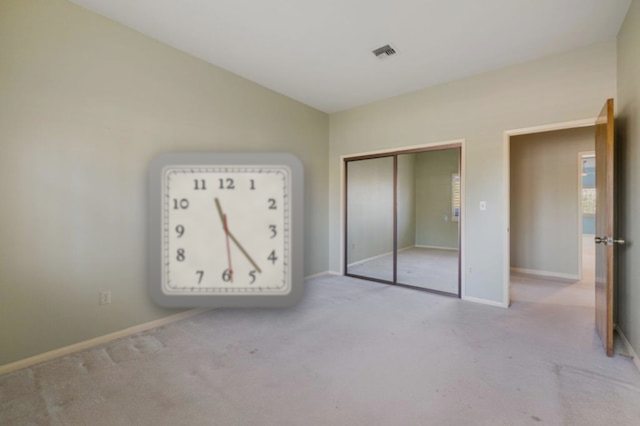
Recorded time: 11:23:29
